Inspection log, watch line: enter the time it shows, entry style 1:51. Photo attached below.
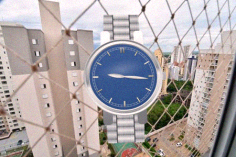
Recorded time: 9:16
